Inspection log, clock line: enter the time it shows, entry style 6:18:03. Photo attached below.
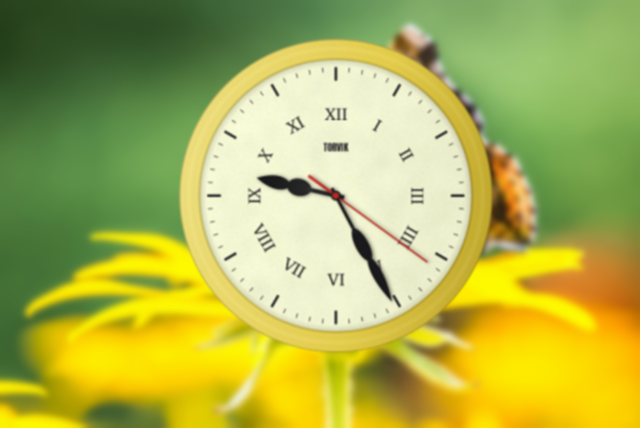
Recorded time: 9:25:21
